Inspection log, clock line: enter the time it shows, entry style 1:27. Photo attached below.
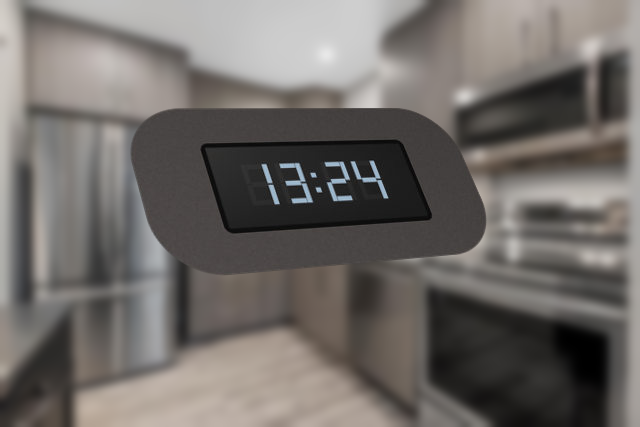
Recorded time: 13:24
